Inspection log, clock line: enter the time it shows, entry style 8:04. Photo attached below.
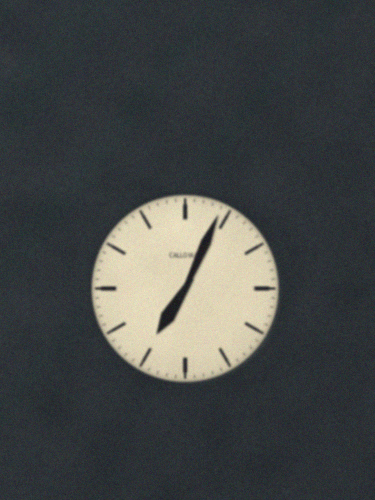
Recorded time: 7:04
